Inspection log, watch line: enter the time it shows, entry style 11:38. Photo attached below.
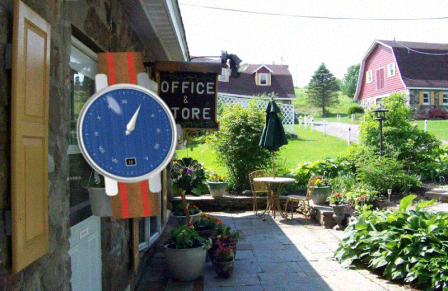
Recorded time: 1:05
